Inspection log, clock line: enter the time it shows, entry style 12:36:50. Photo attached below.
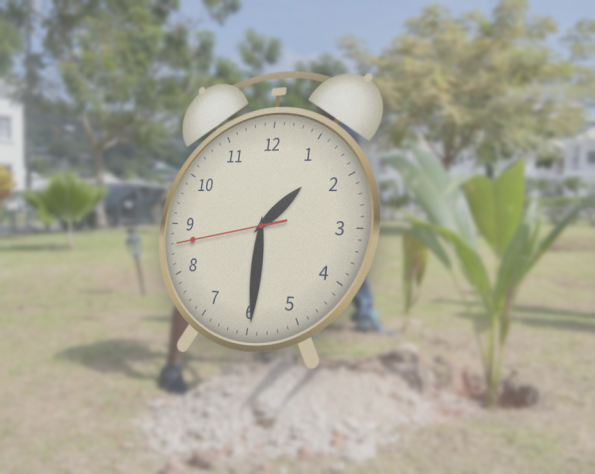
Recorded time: 1:29:43
